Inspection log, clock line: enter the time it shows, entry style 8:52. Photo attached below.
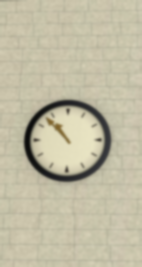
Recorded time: 10:53
